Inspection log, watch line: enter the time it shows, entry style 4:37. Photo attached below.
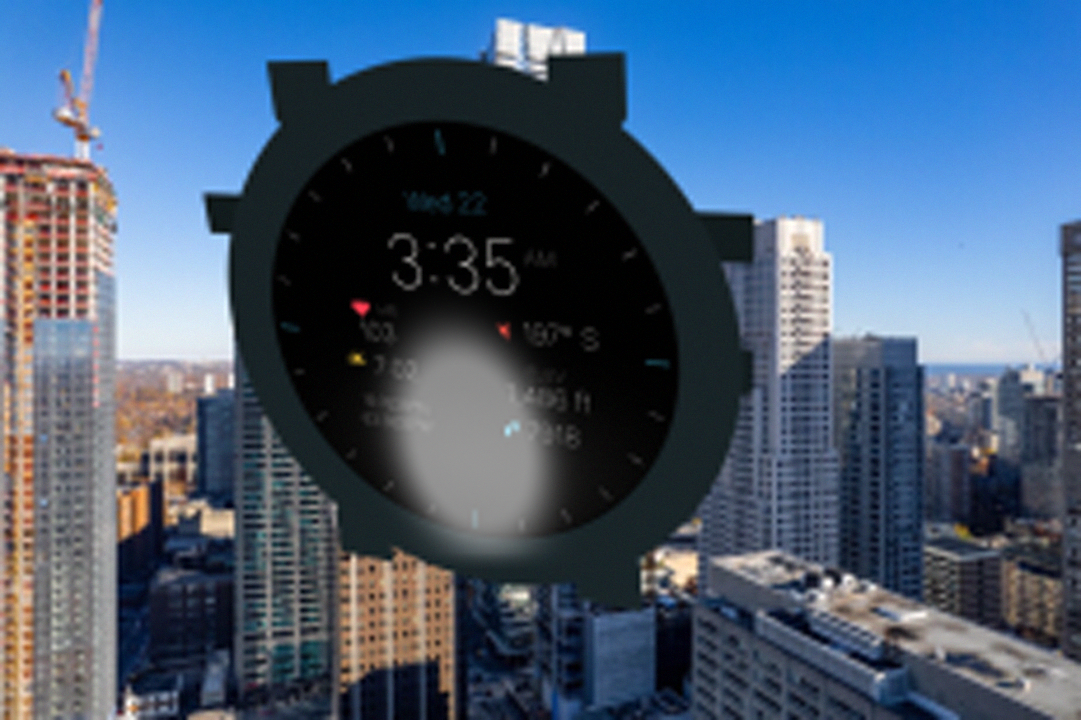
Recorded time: 3:35
